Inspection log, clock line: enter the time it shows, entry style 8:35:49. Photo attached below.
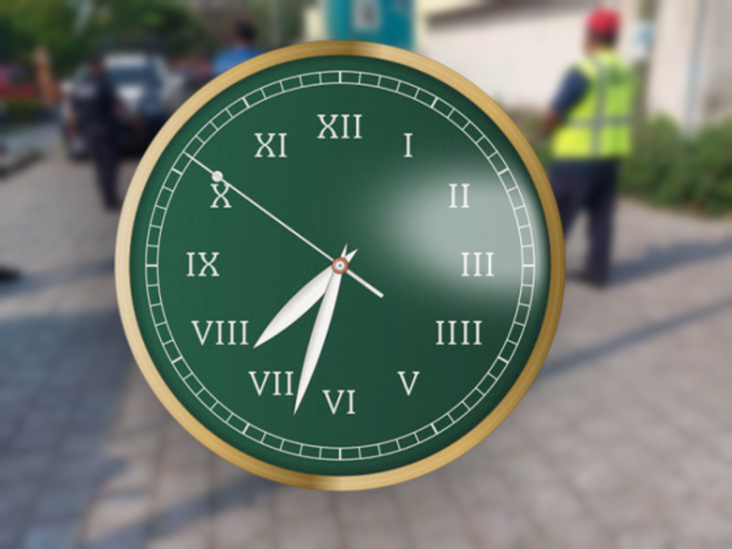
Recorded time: 7:32:51
